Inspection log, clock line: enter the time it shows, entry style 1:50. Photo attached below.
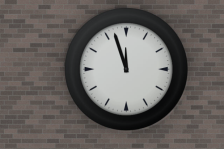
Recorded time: 11:57
